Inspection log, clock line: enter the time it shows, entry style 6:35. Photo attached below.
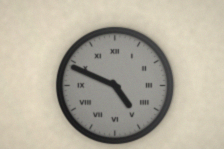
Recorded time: 4:49
